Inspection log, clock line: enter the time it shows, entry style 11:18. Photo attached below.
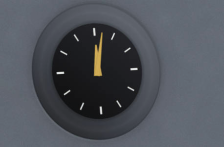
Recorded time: 12:02
